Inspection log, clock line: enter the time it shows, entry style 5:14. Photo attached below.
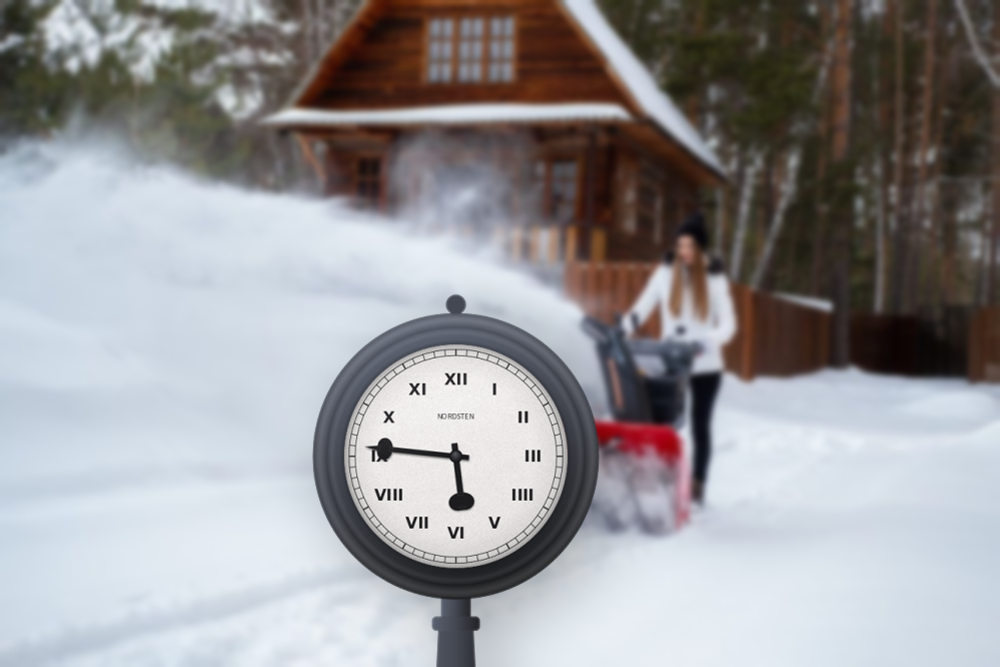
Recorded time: 5:46
